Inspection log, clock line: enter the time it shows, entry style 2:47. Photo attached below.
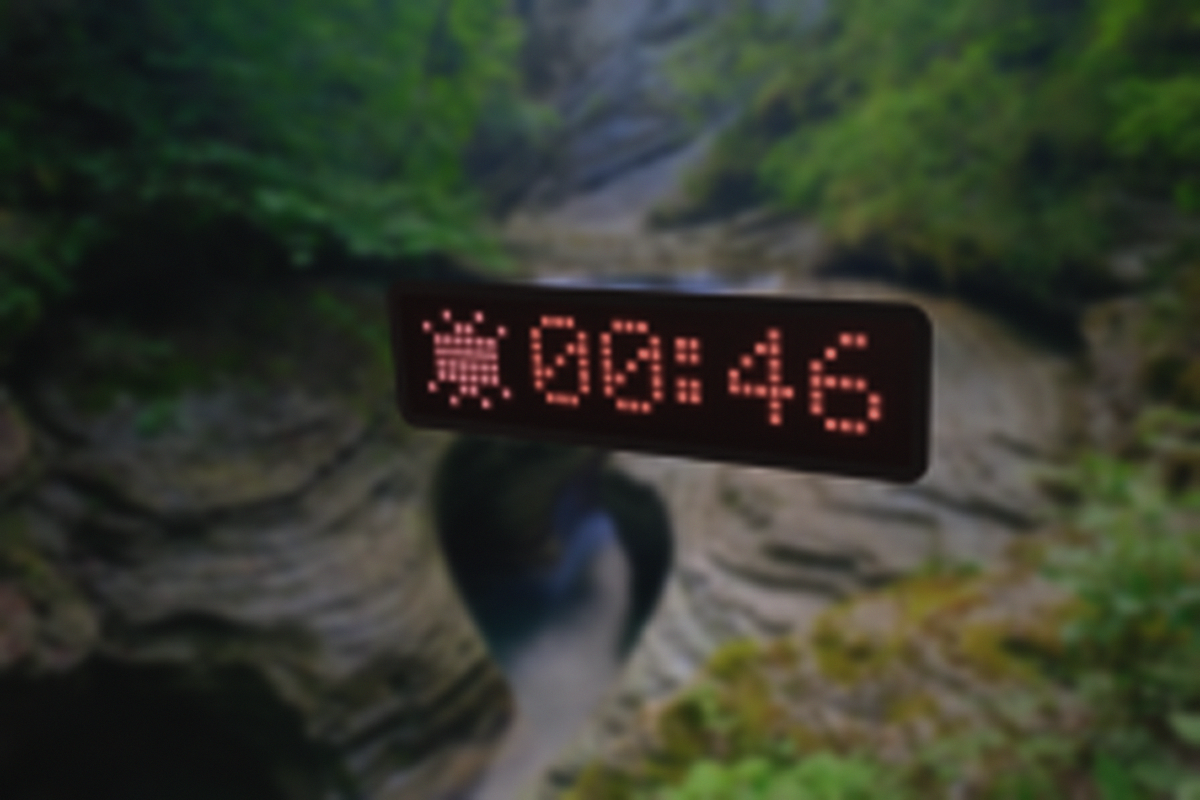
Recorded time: 0:46
